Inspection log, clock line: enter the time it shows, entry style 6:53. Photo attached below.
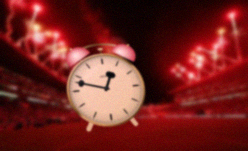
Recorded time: 12:48
